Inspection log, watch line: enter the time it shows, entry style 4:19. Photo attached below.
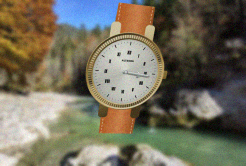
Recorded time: 3:16
